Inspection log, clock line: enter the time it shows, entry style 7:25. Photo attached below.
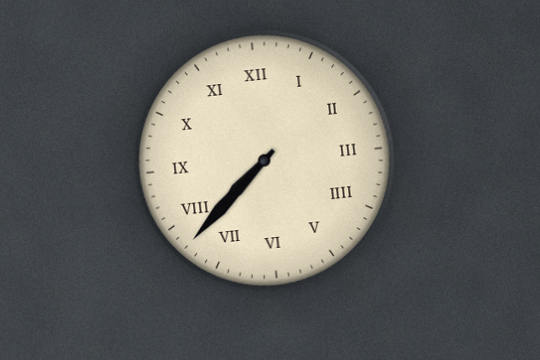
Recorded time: 7:38
